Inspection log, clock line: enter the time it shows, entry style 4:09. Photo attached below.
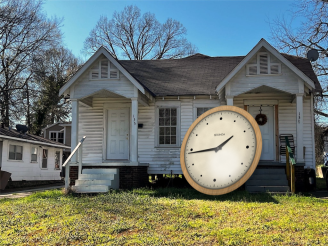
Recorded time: 1:44
